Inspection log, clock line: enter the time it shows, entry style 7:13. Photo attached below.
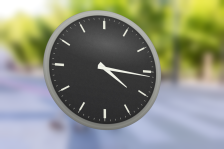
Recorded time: 4:16
